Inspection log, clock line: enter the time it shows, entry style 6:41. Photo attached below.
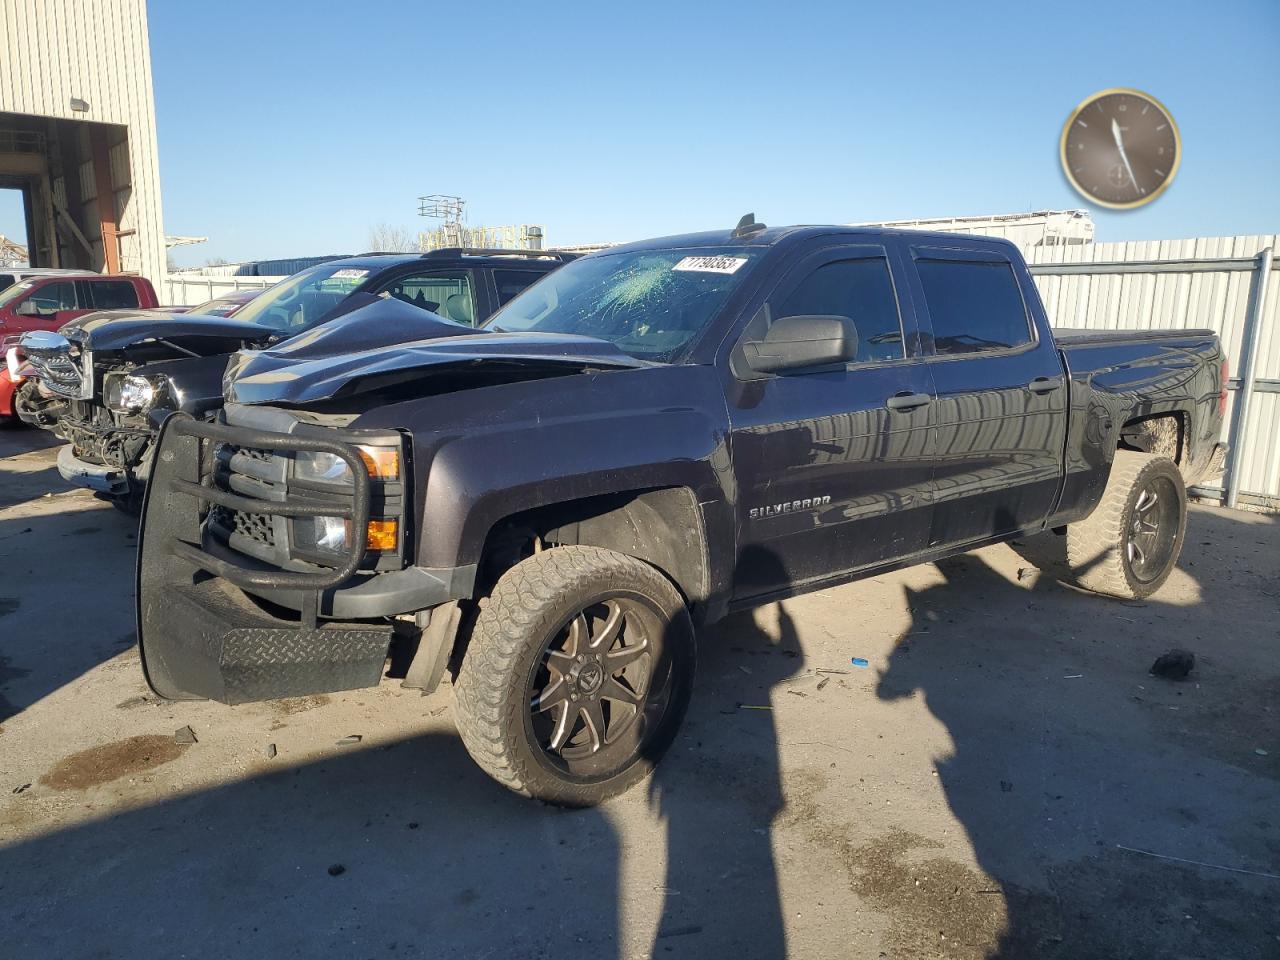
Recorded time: 11:26
